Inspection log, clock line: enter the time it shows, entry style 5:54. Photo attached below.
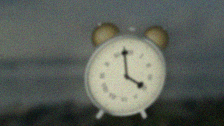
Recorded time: 3:58
